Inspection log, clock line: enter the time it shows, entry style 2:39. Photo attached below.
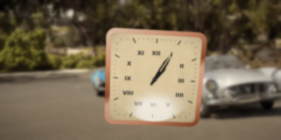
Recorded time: 1:05
